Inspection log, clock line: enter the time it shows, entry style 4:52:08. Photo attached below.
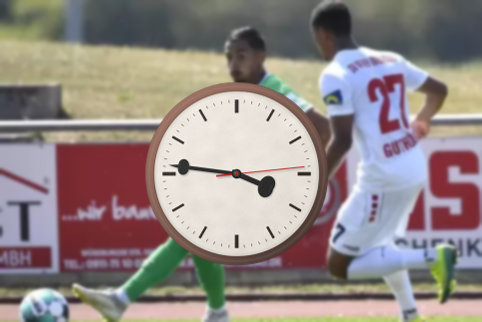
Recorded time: 3:46:14
